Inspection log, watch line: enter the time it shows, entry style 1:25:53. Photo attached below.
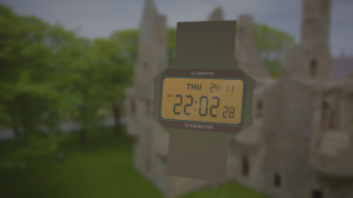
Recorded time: 22:02:28
